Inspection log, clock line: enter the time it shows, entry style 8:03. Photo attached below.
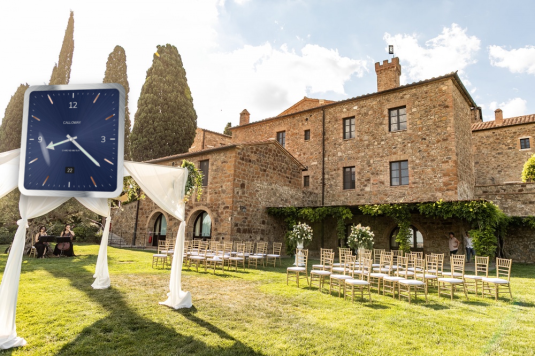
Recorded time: 8:22
